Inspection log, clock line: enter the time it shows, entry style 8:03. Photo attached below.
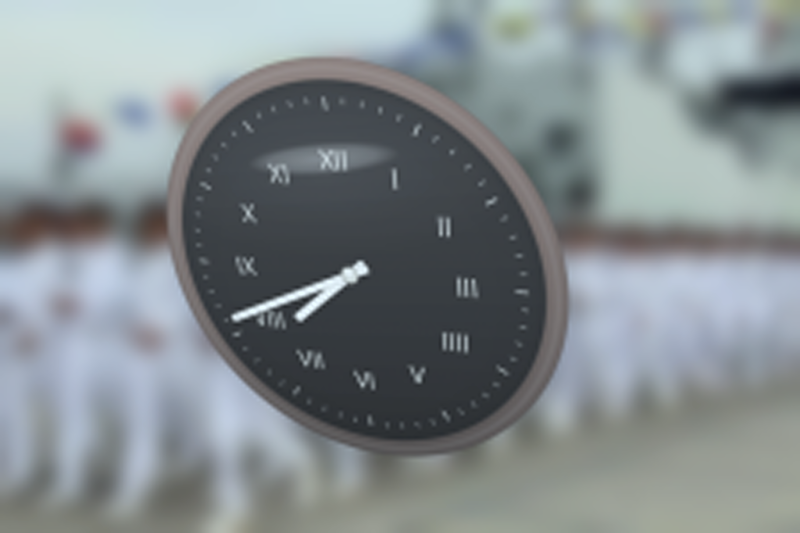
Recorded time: 7:41
